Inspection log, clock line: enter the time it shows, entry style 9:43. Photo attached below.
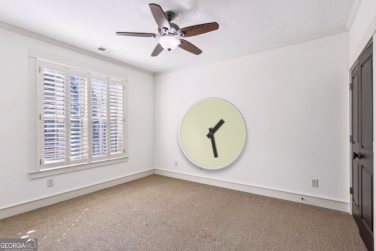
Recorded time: 1:28
